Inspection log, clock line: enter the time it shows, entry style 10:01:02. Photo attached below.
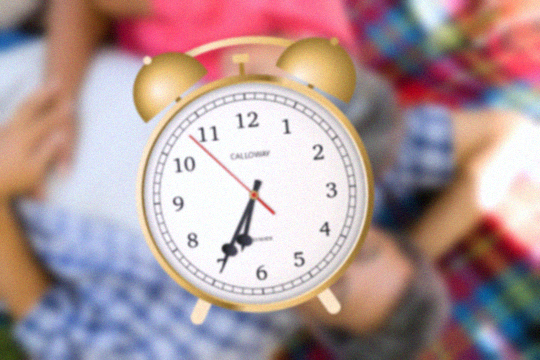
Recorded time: 6:34:53
